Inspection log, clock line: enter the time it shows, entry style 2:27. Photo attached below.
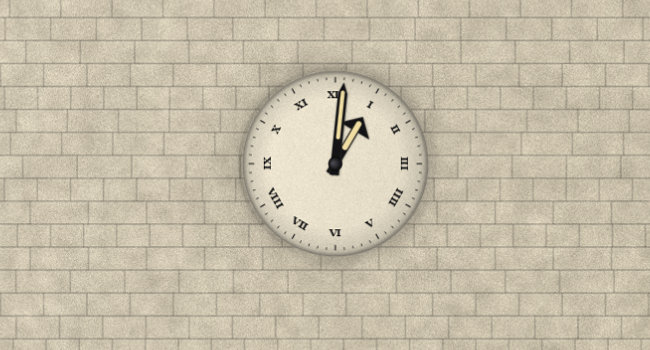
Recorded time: 1:01
